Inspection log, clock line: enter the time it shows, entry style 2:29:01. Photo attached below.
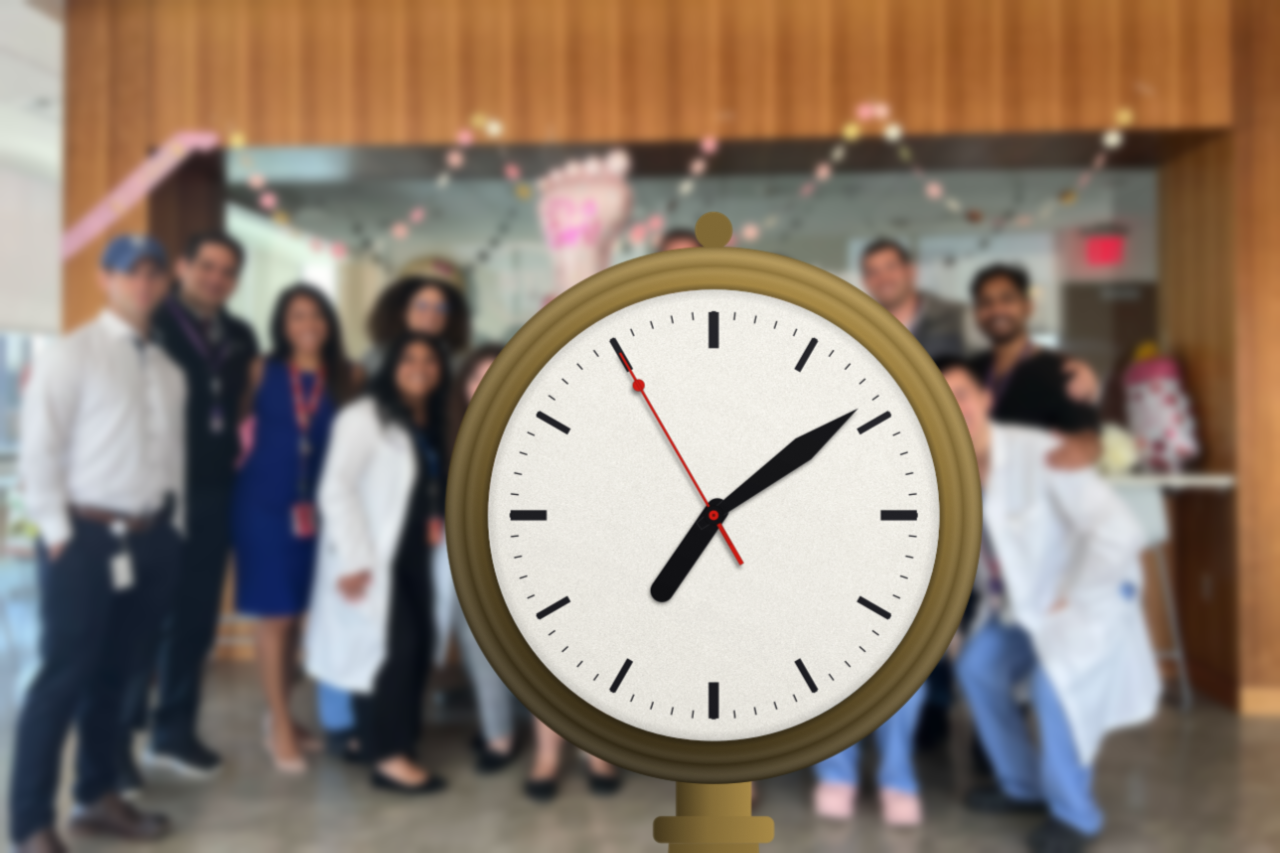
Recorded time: 7:08:55
